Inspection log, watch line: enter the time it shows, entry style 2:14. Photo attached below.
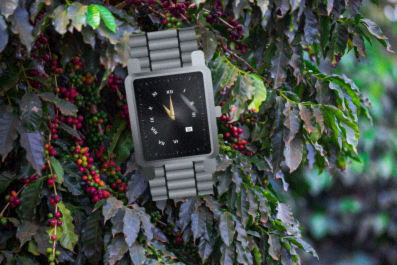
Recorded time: 11:00
